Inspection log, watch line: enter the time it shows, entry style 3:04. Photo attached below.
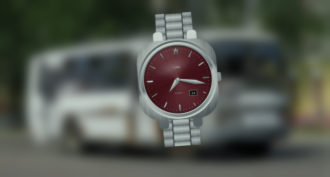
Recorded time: 7:17
